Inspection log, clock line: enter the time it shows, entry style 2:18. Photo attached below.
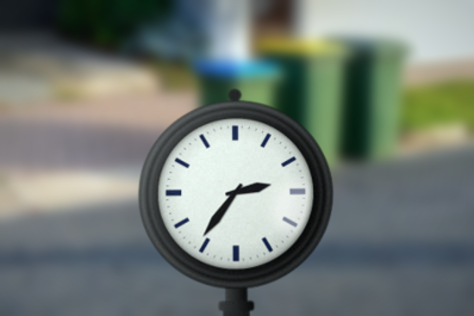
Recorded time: 2:36
